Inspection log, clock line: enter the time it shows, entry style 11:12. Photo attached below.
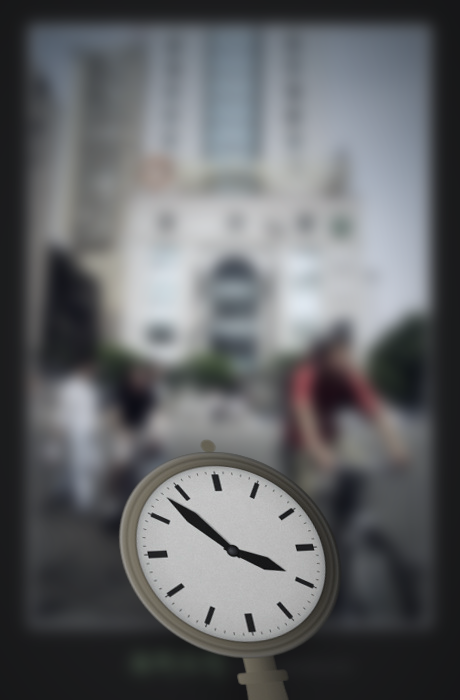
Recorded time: 3:53
